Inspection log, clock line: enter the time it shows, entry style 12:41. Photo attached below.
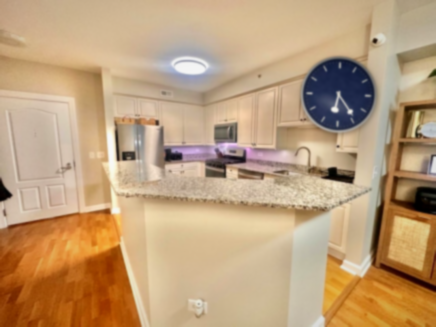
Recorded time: 6:24
